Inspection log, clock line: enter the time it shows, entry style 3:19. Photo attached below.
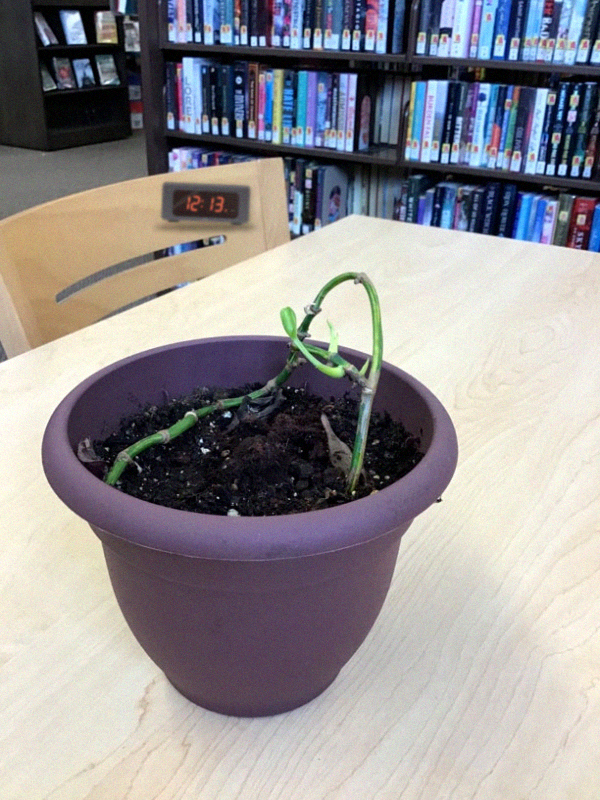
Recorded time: 12:13
